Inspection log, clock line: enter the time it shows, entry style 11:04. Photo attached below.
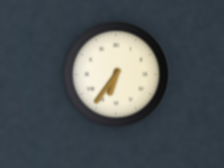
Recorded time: 6:36
